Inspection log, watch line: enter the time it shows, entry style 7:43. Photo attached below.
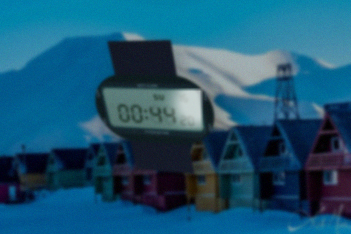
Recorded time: 0:44
